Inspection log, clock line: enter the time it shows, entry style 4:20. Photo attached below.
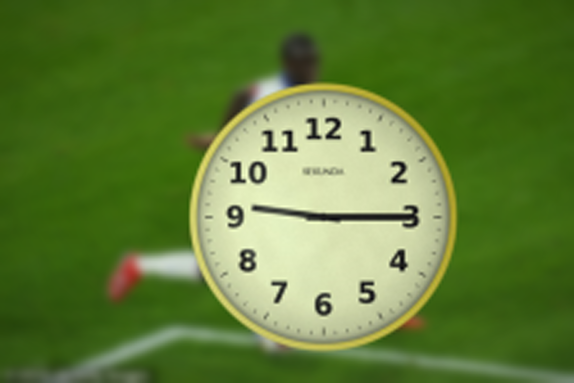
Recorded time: 9:15
